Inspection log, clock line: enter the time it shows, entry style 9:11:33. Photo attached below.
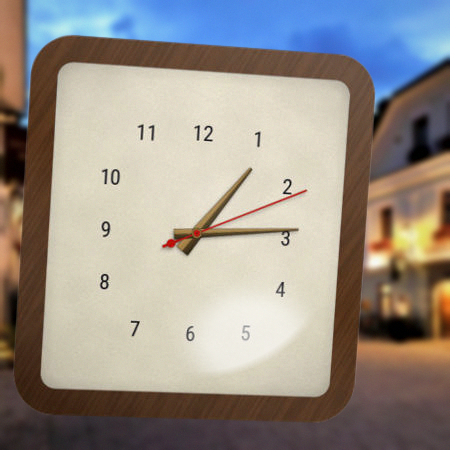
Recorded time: 1:14:11
